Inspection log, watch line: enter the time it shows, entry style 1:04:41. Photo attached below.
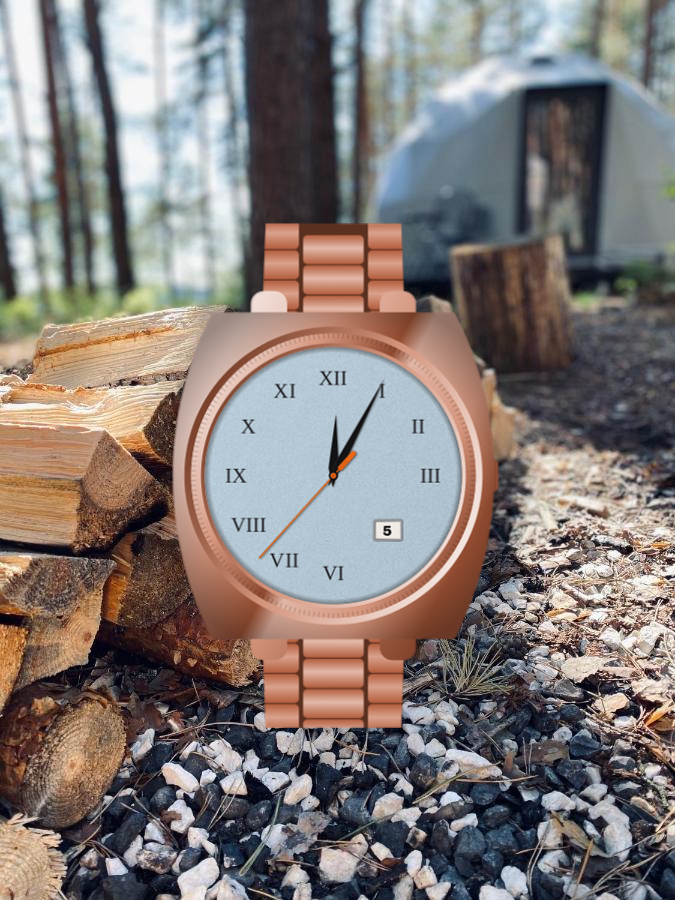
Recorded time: 12:04:37
